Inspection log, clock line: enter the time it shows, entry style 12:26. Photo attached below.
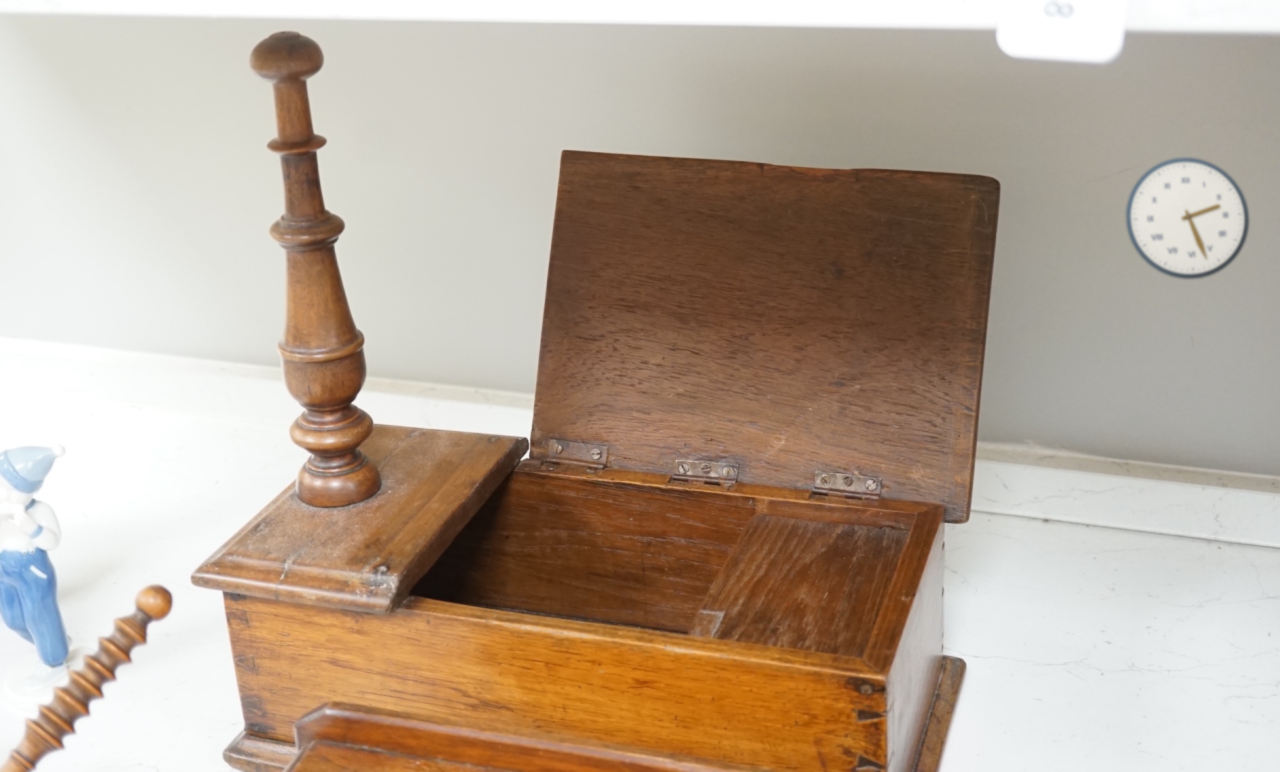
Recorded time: 2:27
